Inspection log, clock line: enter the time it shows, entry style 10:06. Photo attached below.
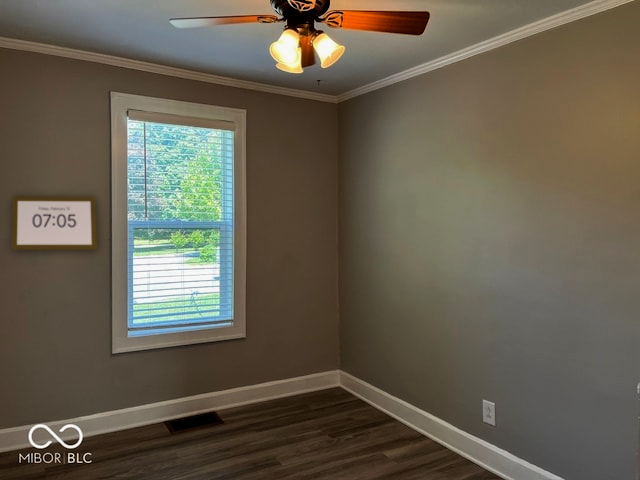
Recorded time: 7:05
